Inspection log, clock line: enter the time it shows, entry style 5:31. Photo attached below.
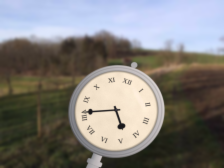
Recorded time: 4:41
